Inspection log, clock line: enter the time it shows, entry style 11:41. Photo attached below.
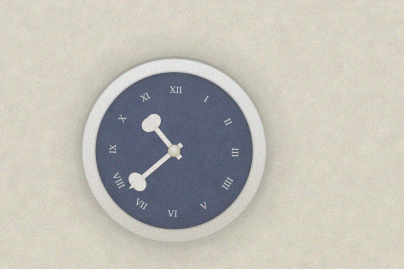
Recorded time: 10:38
